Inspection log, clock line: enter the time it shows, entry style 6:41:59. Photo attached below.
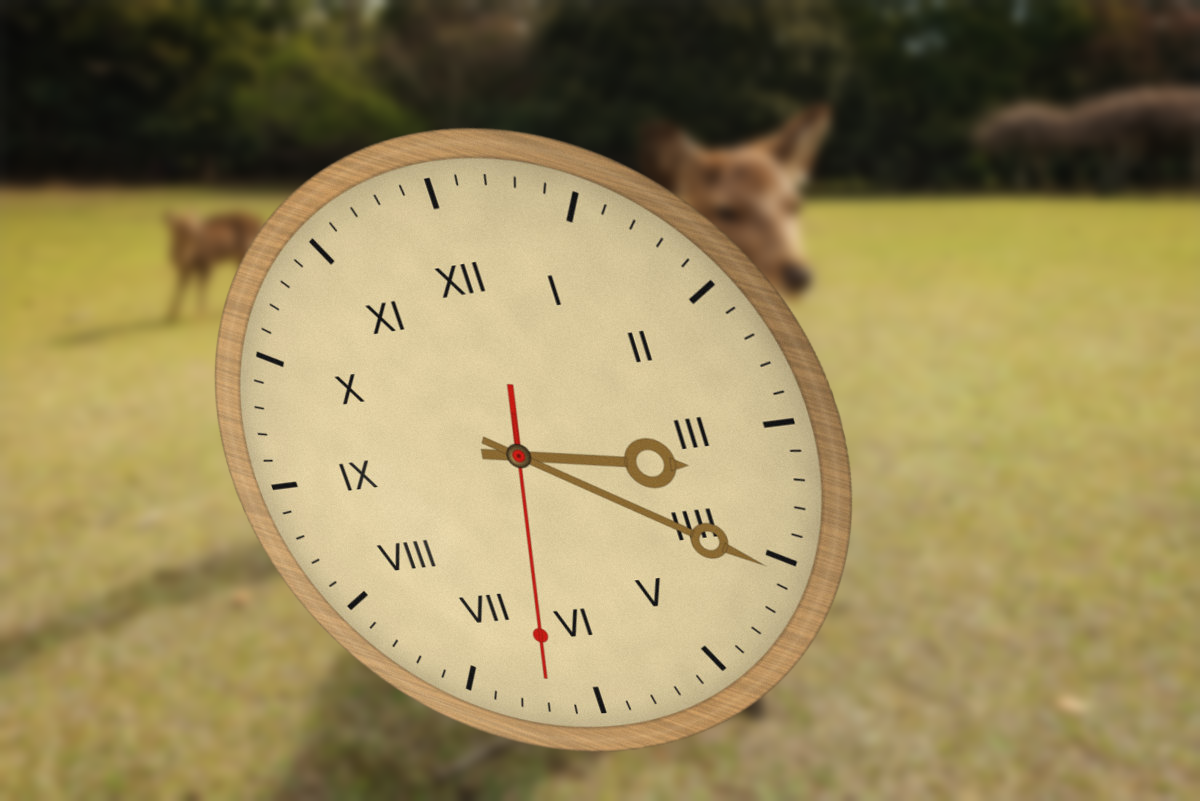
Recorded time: 3:20:32
